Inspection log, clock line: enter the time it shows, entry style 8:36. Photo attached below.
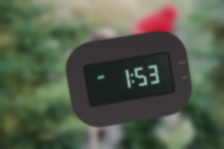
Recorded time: 1:53
